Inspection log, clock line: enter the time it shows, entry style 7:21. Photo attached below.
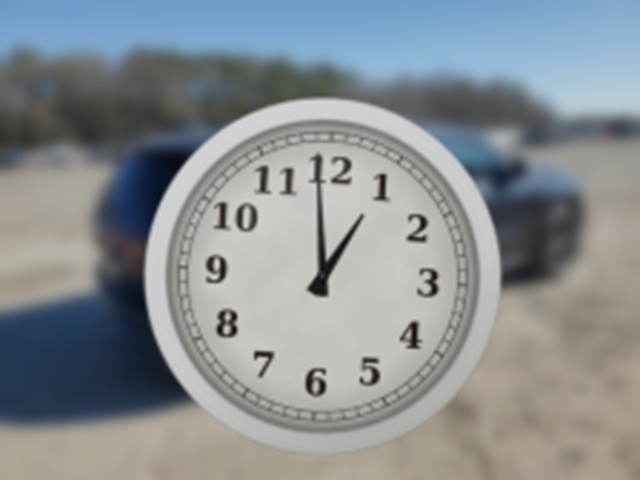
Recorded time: 12:59
